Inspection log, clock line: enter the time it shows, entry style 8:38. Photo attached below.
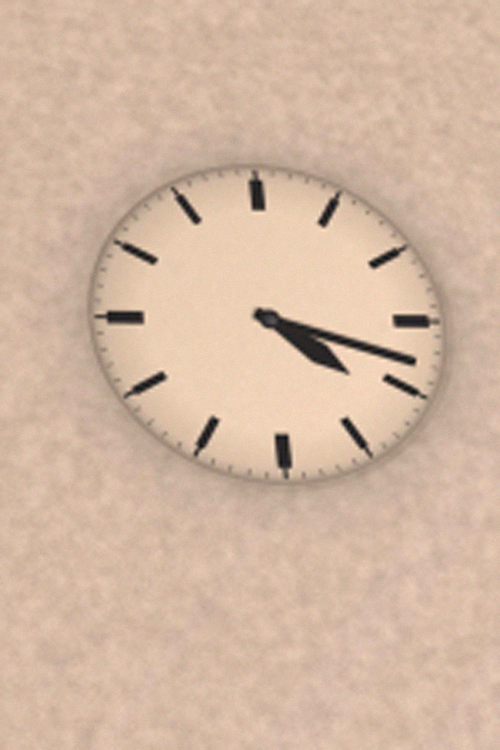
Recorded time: 4:18
